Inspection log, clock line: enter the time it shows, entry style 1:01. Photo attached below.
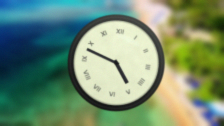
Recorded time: 4:48
